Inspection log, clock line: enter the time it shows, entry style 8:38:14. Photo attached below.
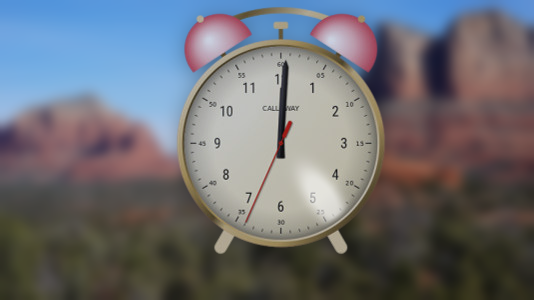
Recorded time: 12:00:34
